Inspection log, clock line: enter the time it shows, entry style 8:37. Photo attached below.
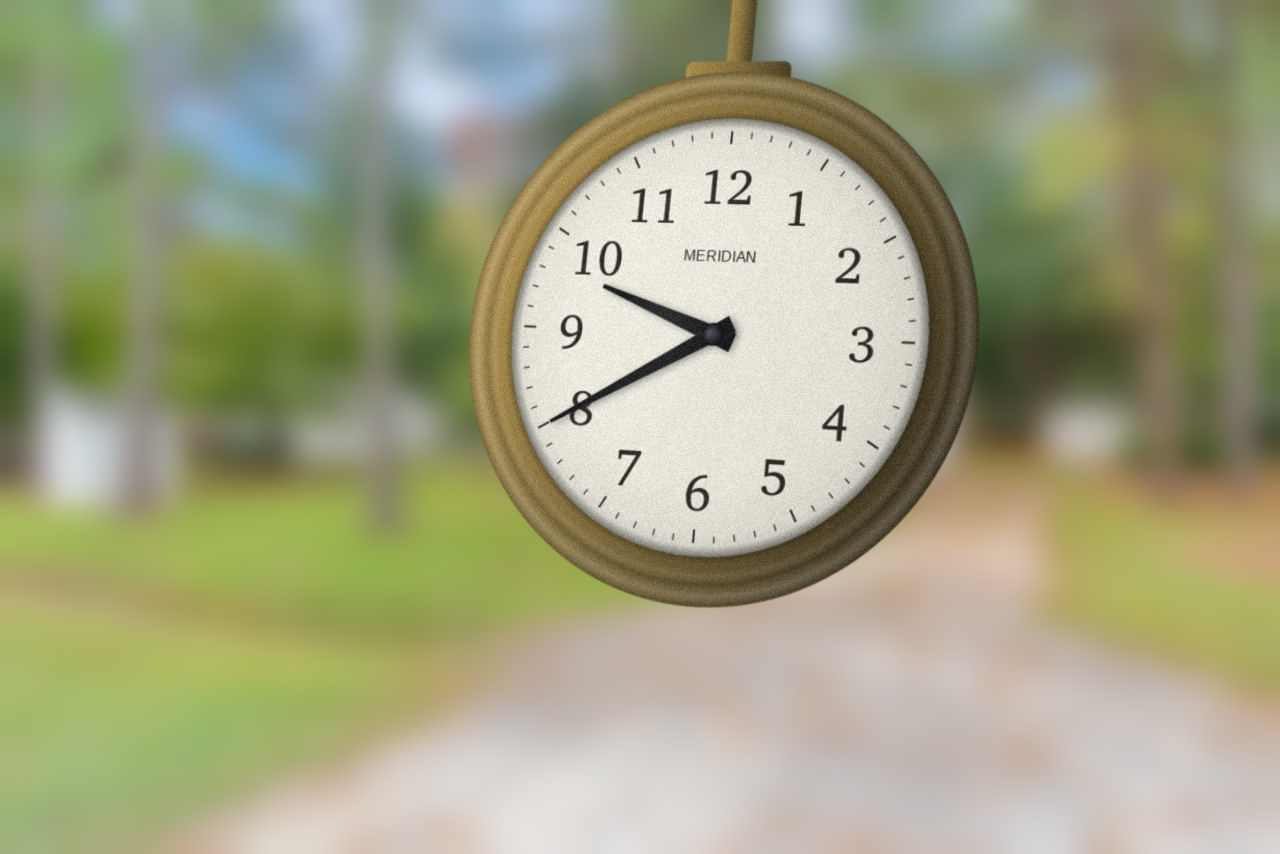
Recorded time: 9:40
